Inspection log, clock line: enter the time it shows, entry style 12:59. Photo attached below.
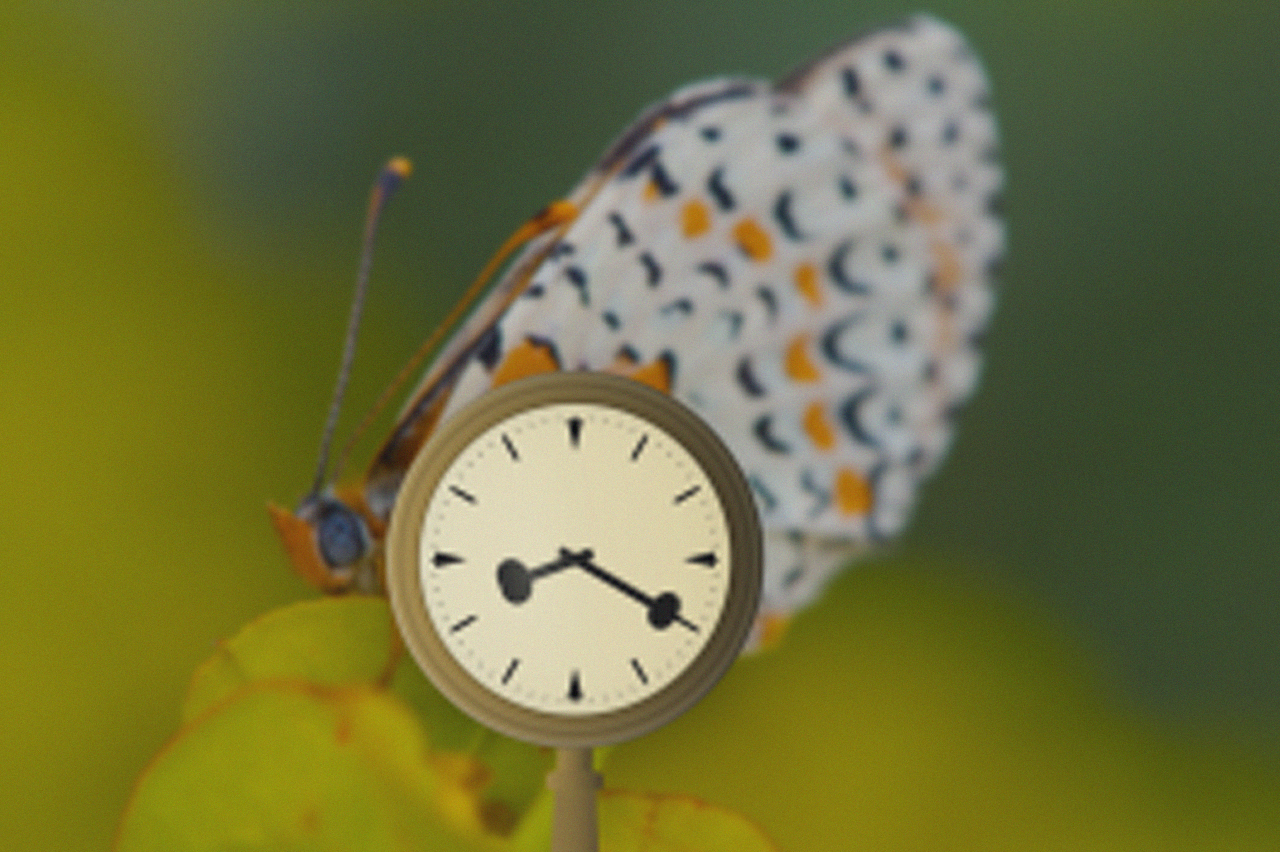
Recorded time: 8:20
